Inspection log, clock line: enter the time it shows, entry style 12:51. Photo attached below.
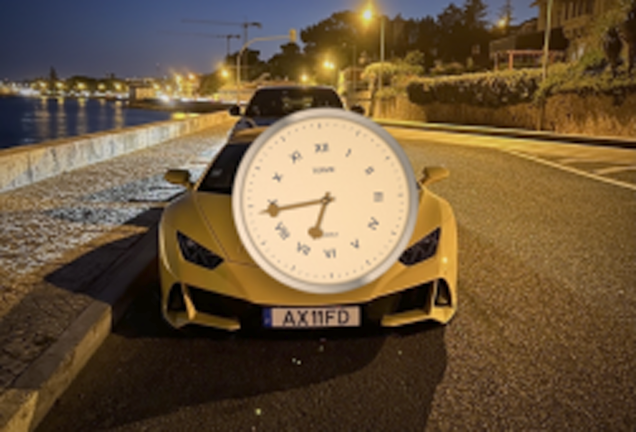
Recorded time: 6:44
